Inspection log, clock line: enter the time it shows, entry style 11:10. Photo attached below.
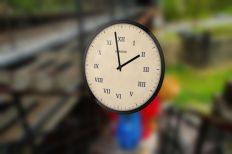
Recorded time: 1:58
